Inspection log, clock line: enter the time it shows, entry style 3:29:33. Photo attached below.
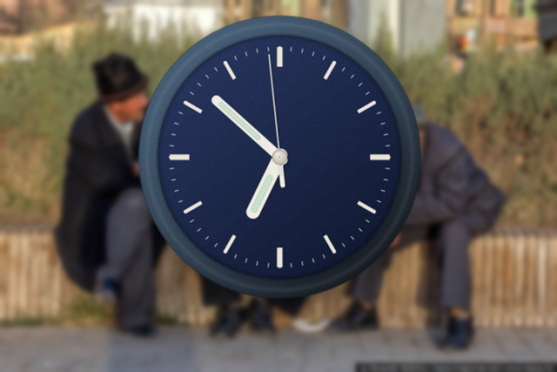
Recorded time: 6:51:59
